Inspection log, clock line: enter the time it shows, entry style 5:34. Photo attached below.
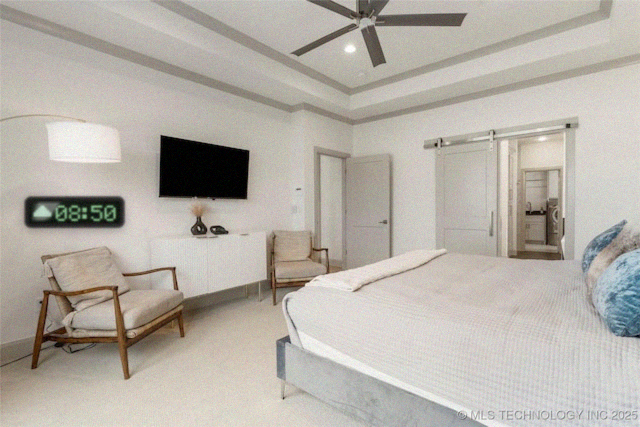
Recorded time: 8:50
